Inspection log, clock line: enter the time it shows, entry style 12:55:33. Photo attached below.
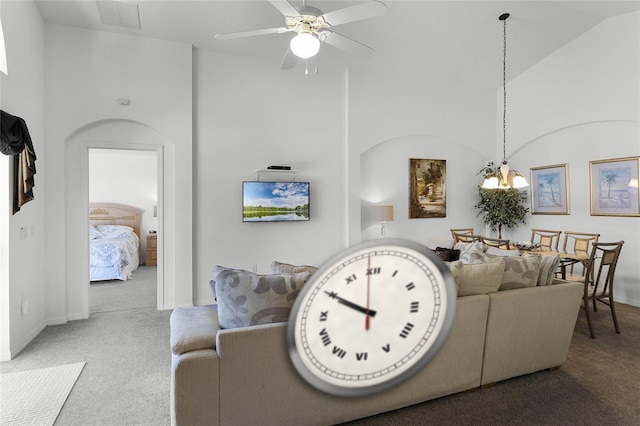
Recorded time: 9:49:59
